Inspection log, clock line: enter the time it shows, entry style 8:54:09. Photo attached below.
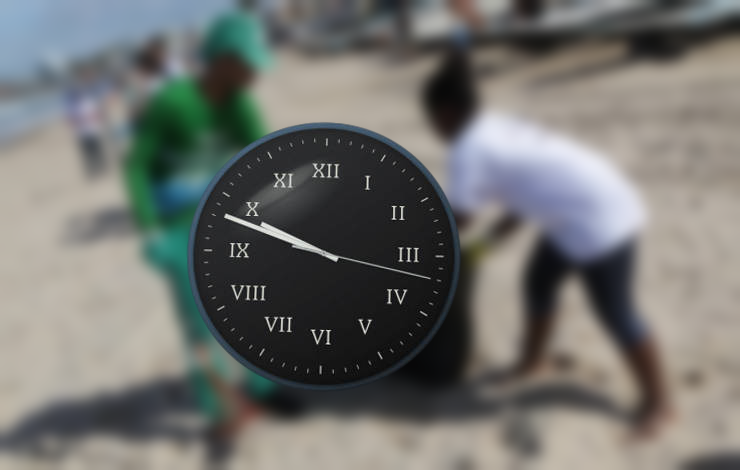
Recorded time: 9:48:17
